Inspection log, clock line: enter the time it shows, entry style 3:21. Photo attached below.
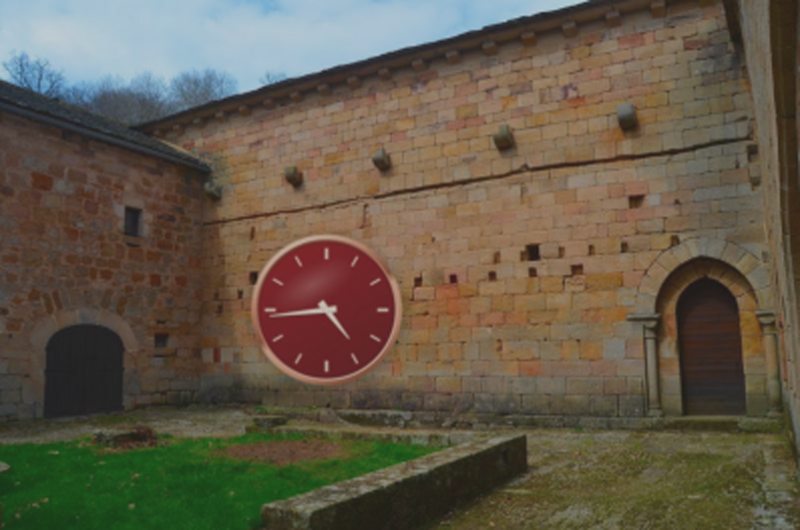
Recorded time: 4:44
